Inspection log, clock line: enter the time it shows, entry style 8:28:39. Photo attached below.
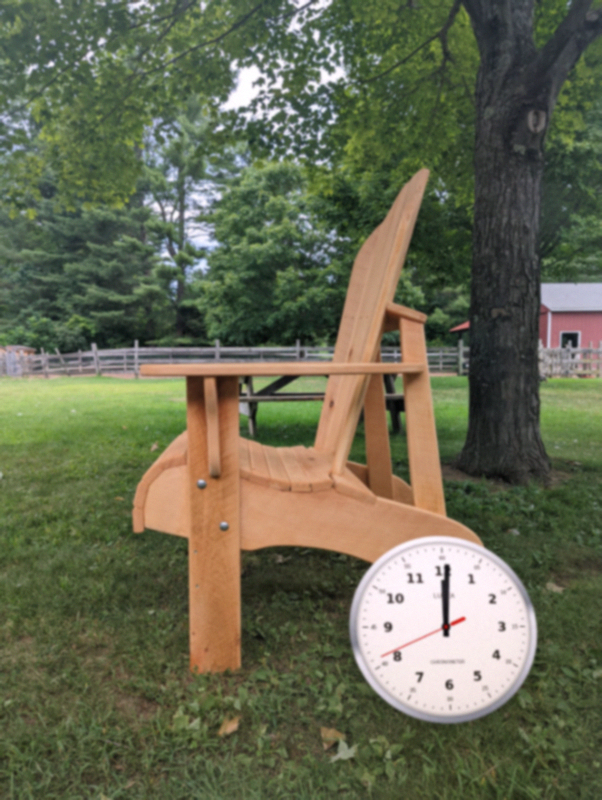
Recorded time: 12:00:41
